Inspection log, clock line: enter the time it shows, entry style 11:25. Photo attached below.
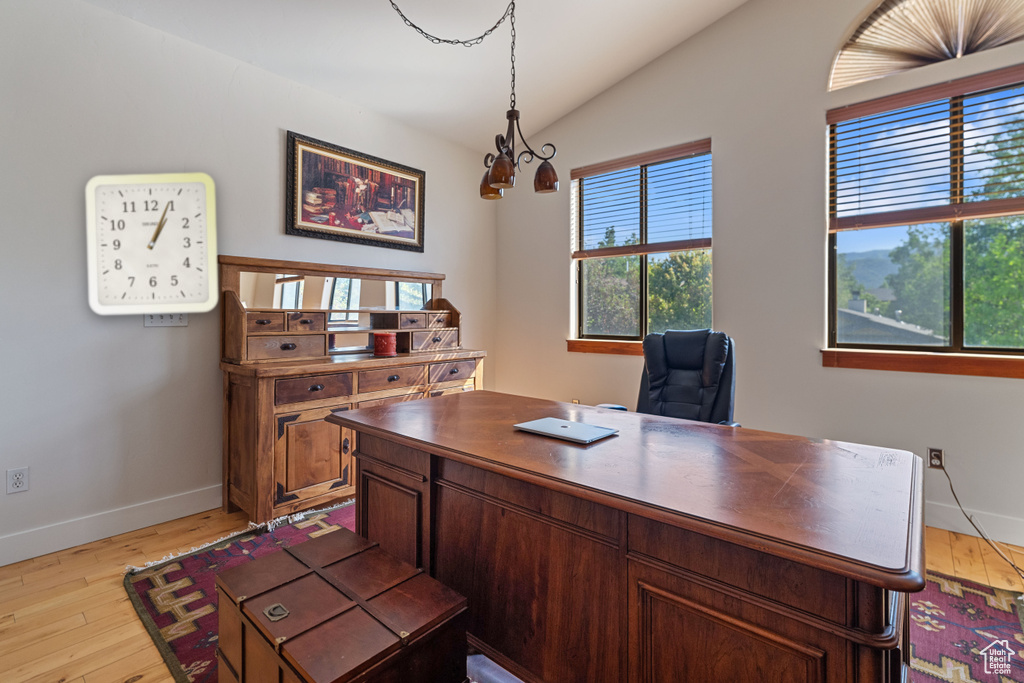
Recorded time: 1:04
